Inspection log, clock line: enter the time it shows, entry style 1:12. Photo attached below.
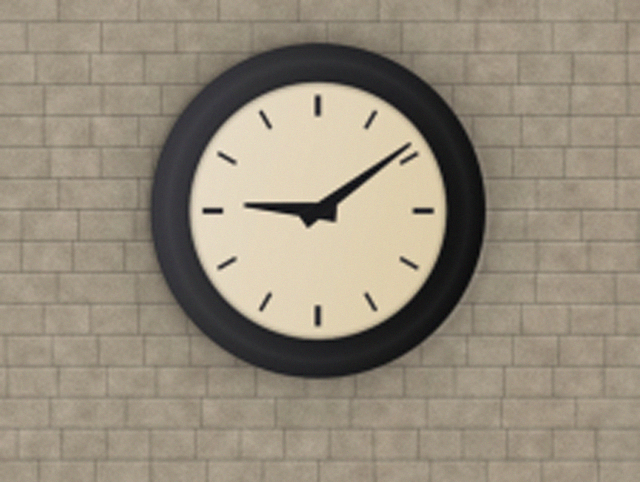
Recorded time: 9:09
